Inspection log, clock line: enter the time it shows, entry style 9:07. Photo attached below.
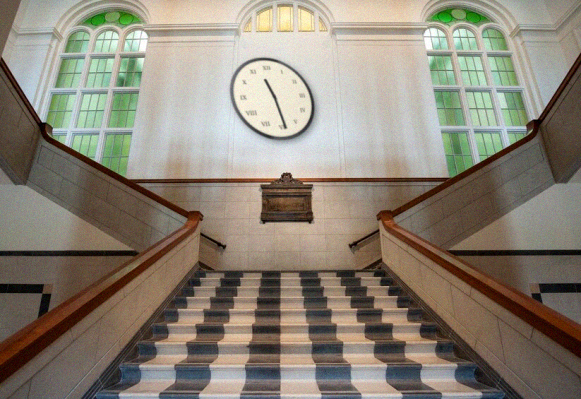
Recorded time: 11:29
